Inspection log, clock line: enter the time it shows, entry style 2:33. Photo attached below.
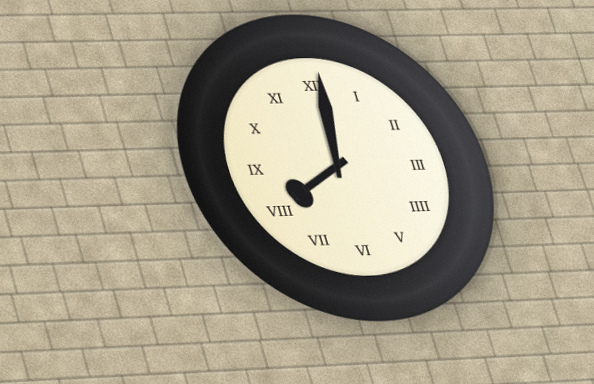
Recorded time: 8:01
